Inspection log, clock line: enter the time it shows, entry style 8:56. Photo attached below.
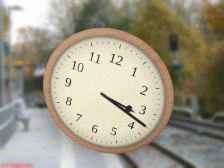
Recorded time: 3:18
